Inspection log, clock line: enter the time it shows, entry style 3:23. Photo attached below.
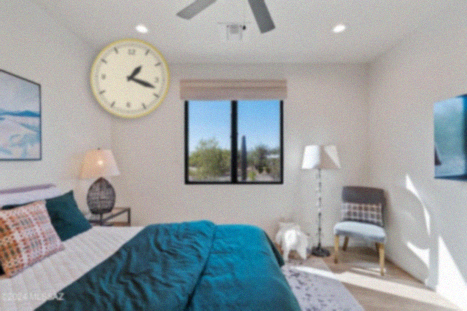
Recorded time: 1:18
